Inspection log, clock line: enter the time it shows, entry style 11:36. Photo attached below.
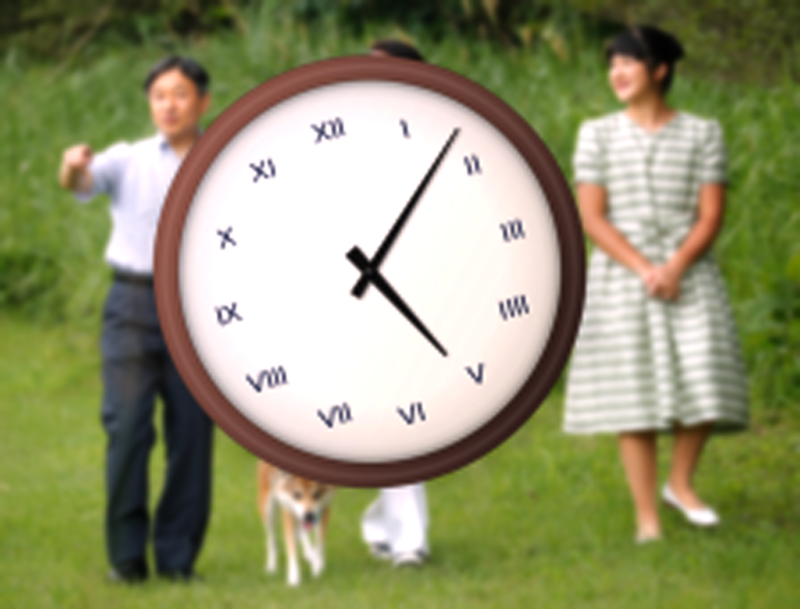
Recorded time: 5:08
